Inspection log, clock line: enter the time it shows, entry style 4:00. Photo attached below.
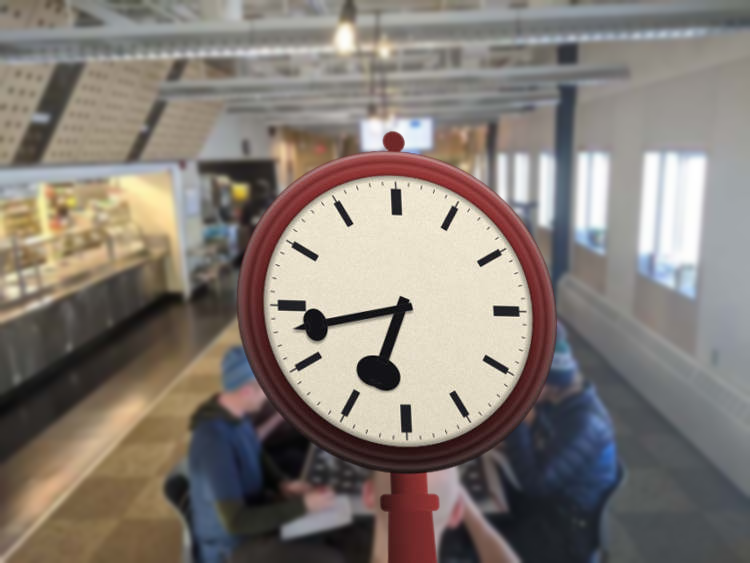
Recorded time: 6:43
